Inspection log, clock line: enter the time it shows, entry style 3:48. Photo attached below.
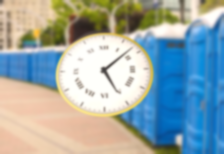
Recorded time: 5:08
